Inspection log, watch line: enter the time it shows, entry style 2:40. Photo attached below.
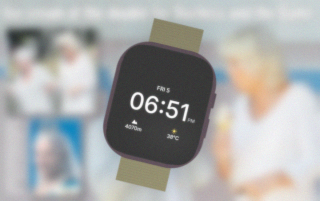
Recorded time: 6:51
